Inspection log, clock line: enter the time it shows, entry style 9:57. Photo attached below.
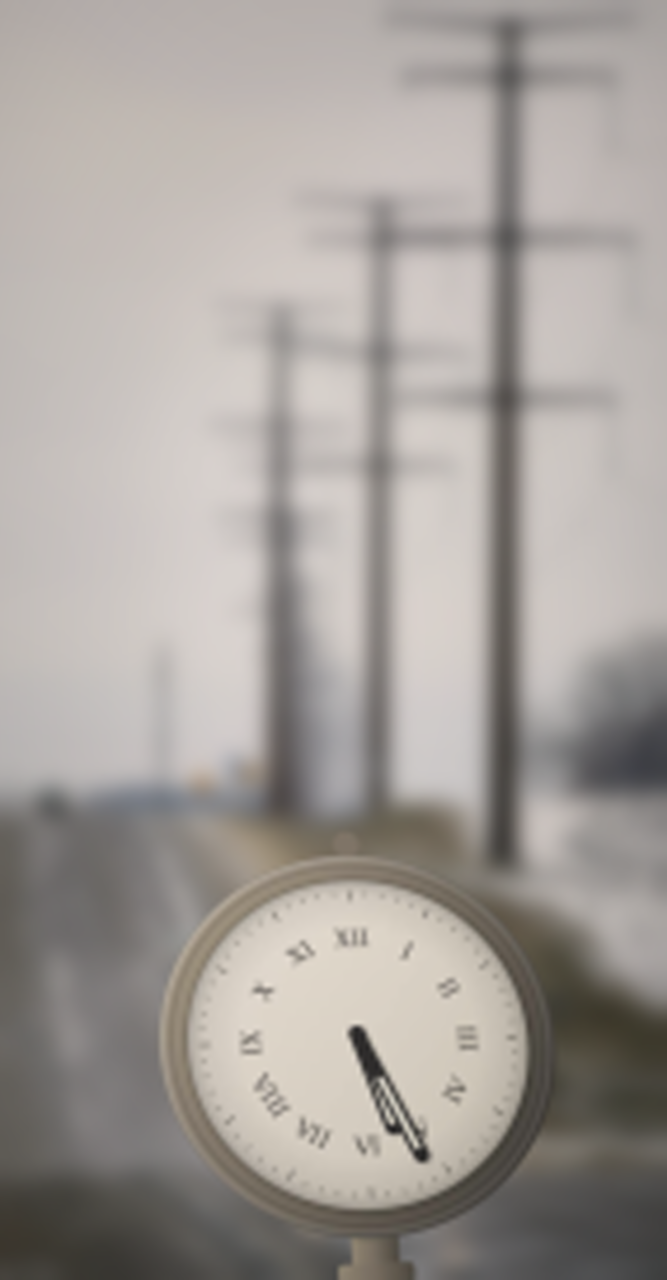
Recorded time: 5:26
